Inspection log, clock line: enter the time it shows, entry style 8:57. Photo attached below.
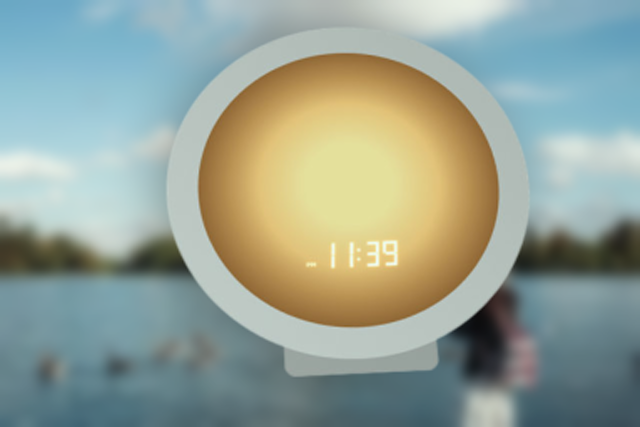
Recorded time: 11:39
